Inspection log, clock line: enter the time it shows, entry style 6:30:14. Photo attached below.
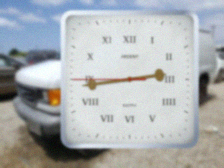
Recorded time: 2:43:45
